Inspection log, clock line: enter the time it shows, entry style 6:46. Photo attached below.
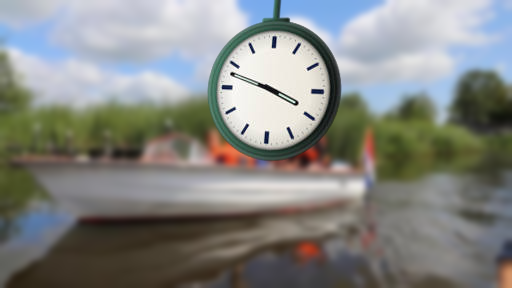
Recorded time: 3:48
